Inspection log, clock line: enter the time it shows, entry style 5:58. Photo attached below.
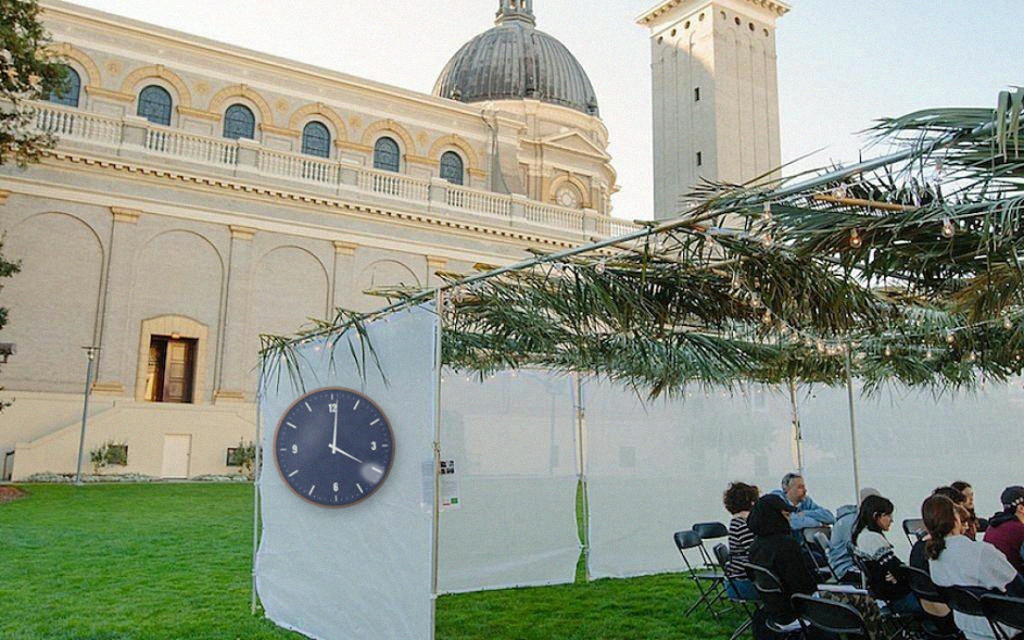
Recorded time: 4:01
